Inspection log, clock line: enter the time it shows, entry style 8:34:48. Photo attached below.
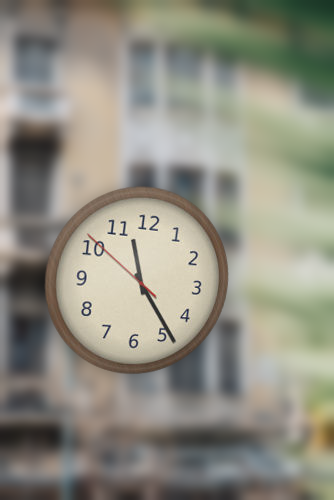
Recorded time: 11:23:51
